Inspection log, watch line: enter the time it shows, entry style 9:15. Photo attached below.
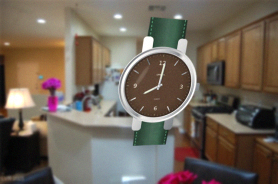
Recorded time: 8:01
